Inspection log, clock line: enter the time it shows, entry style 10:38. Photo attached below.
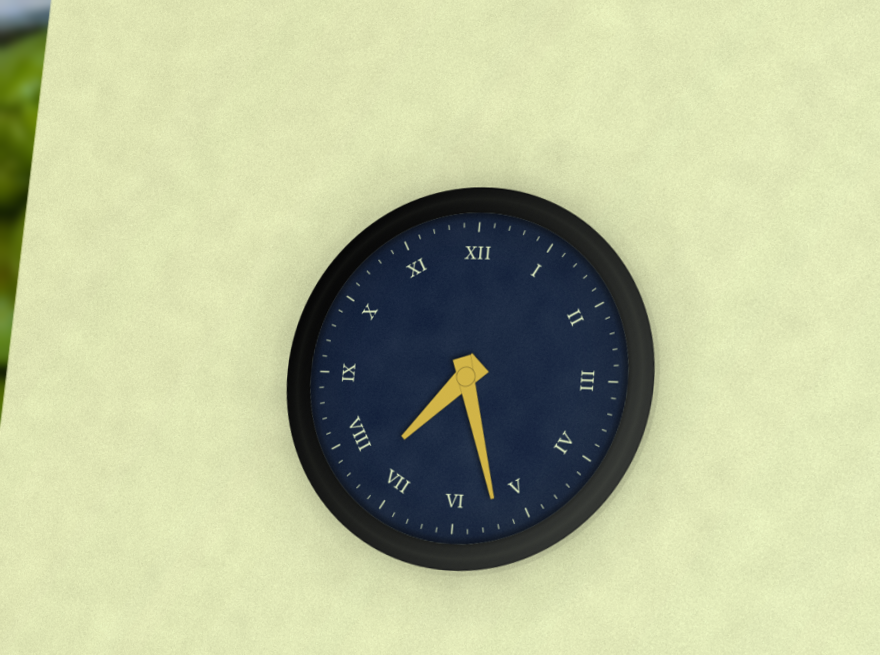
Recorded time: 7:27
